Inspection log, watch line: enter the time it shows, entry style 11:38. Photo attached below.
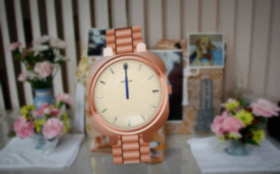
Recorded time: 12:00
